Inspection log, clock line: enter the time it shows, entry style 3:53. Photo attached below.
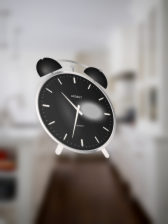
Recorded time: 10:33
